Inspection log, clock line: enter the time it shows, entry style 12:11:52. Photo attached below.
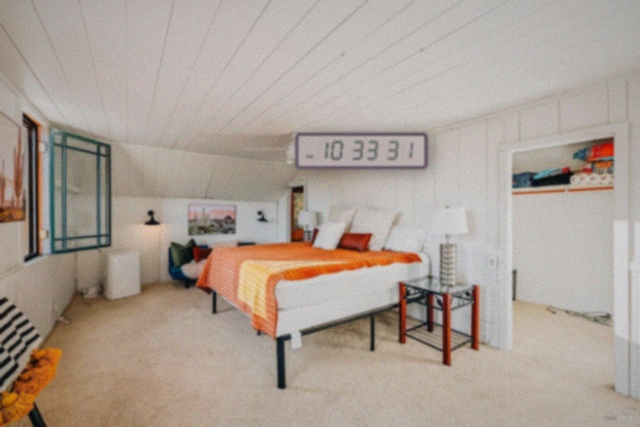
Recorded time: 10:33:31
